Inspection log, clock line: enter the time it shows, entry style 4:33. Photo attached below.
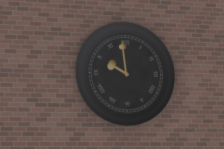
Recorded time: 9:59
